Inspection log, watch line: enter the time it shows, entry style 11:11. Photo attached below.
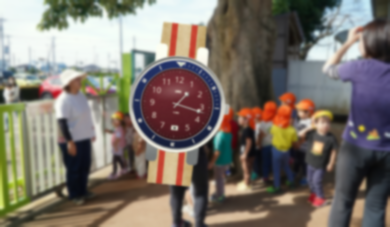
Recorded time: 1:17
